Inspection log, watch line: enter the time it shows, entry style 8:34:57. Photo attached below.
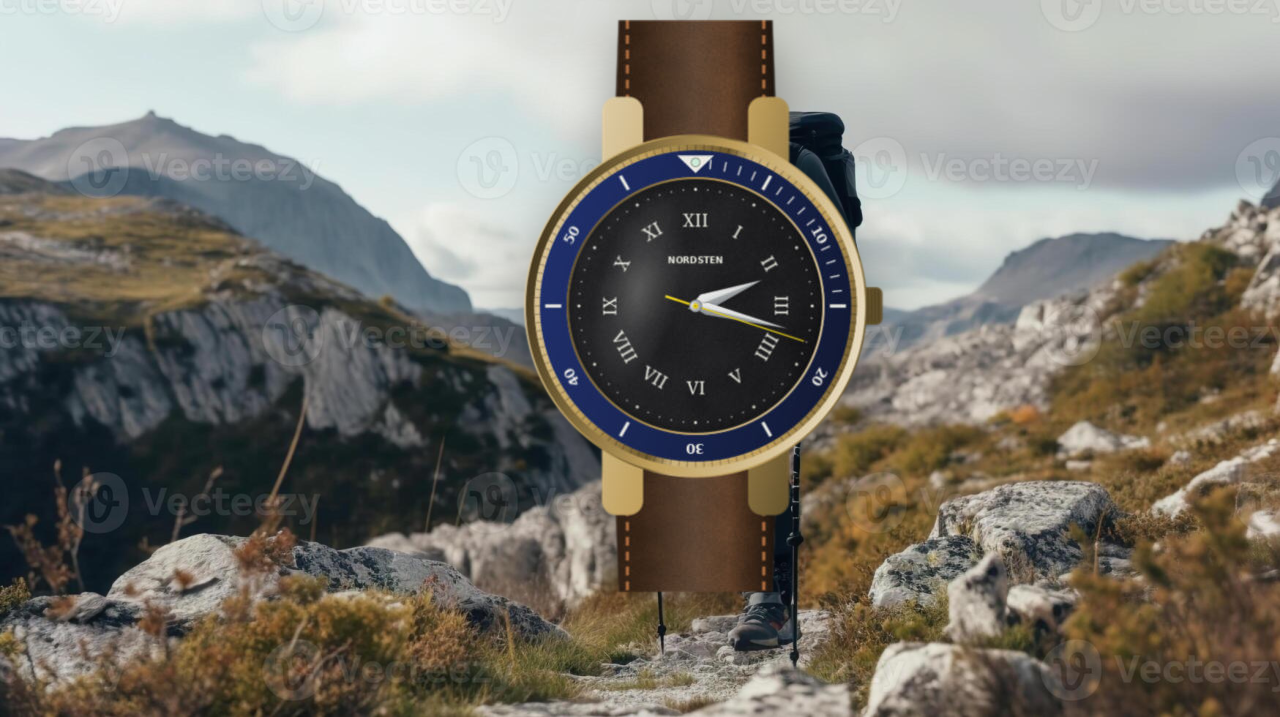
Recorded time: 2:17:18
